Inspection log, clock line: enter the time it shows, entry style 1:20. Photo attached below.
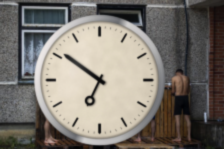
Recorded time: 6:51
